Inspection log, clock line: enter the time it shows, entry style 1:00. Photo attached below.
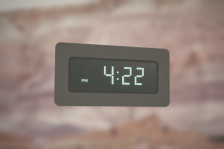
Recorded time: 4:22
